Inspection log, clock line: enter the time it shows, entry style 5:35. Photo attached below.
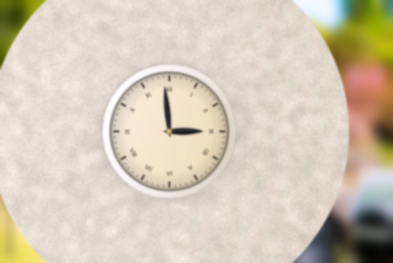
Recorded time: 2:59
